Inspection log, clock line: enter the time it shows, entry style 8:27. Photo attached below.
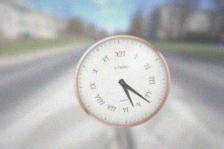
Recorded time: 5:22
